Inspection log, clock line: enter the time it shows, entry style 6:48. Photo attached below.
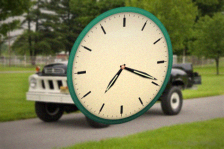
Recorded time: 7:19
